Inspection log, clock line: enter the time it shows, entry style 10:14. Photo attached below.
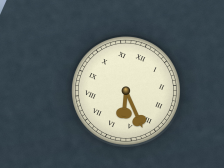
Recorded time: 5:22
